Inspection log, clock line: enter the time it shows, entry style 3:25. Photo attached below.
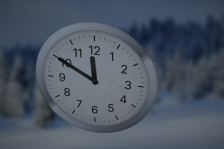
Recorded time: 11:50
